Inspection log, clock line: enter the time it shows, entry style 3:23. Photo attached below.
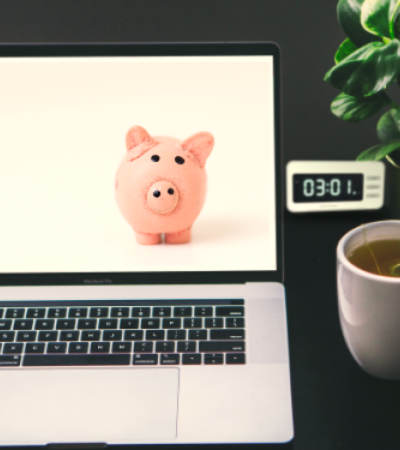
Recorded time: 3:01
